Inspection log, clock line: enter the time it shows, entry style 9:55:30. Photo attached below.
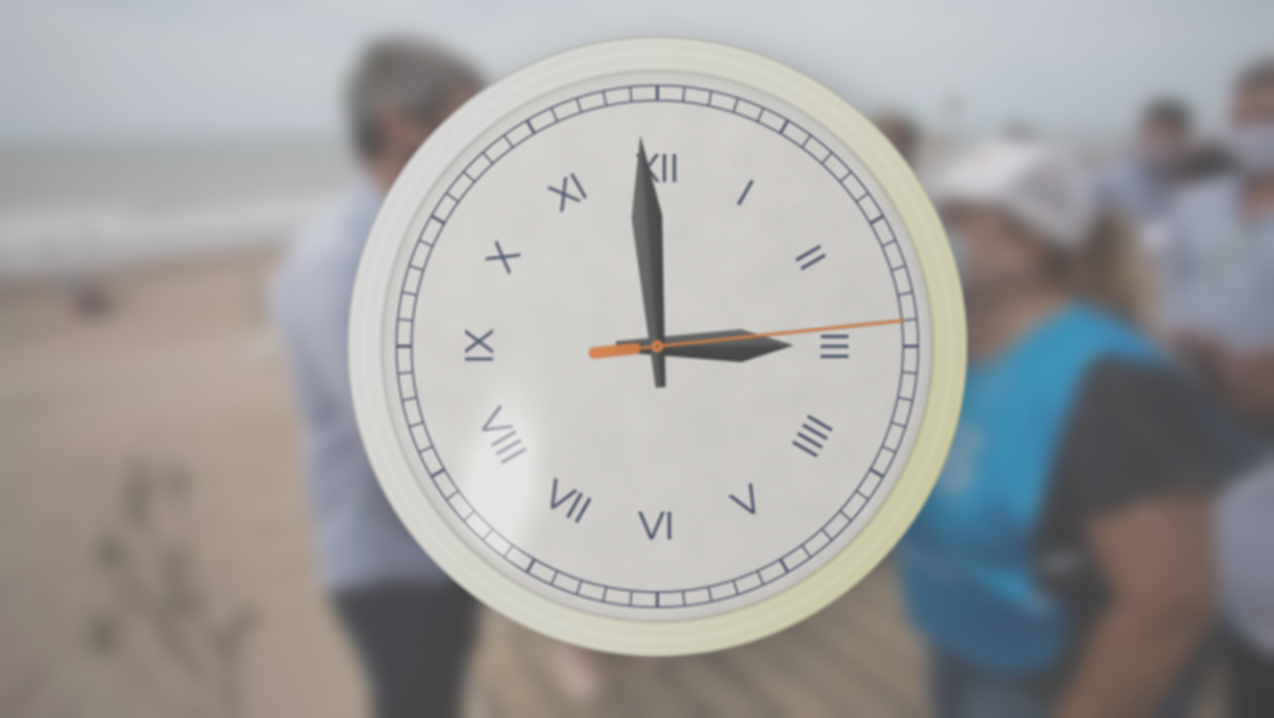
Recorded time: 2:59:14
